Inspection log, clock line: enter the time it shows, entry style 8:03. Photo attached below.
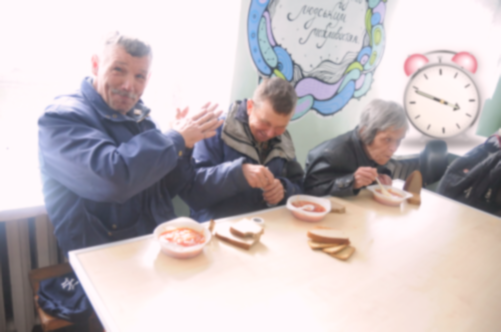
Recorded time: 3:49
